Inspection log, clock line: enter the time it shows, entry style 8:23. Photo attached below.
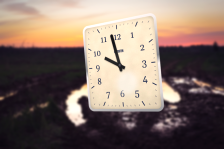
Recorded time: 9:58
